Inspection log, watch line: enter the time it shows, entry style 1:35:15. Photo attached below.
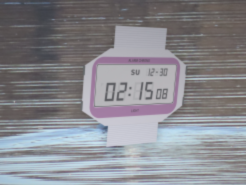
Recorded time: 2:15:08
